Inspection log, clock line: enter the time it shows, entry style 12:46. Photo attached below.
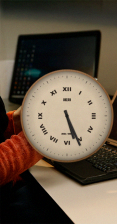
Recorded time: 5:26
